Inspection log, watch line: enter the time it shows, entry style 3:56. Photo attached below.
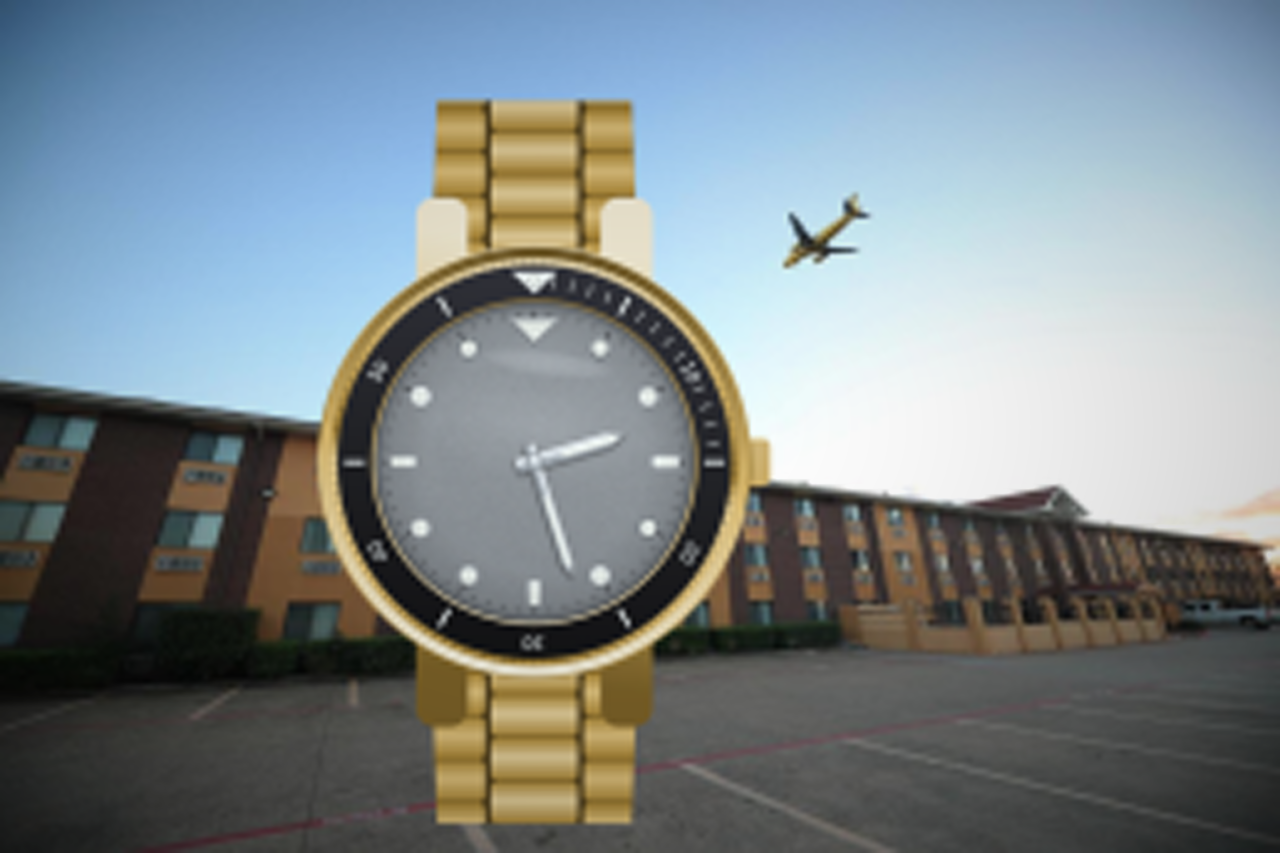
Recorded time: 2:27
